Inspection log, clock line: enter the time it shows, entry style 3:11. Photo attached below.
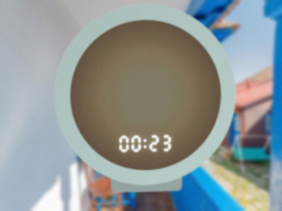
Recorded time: 0:23
